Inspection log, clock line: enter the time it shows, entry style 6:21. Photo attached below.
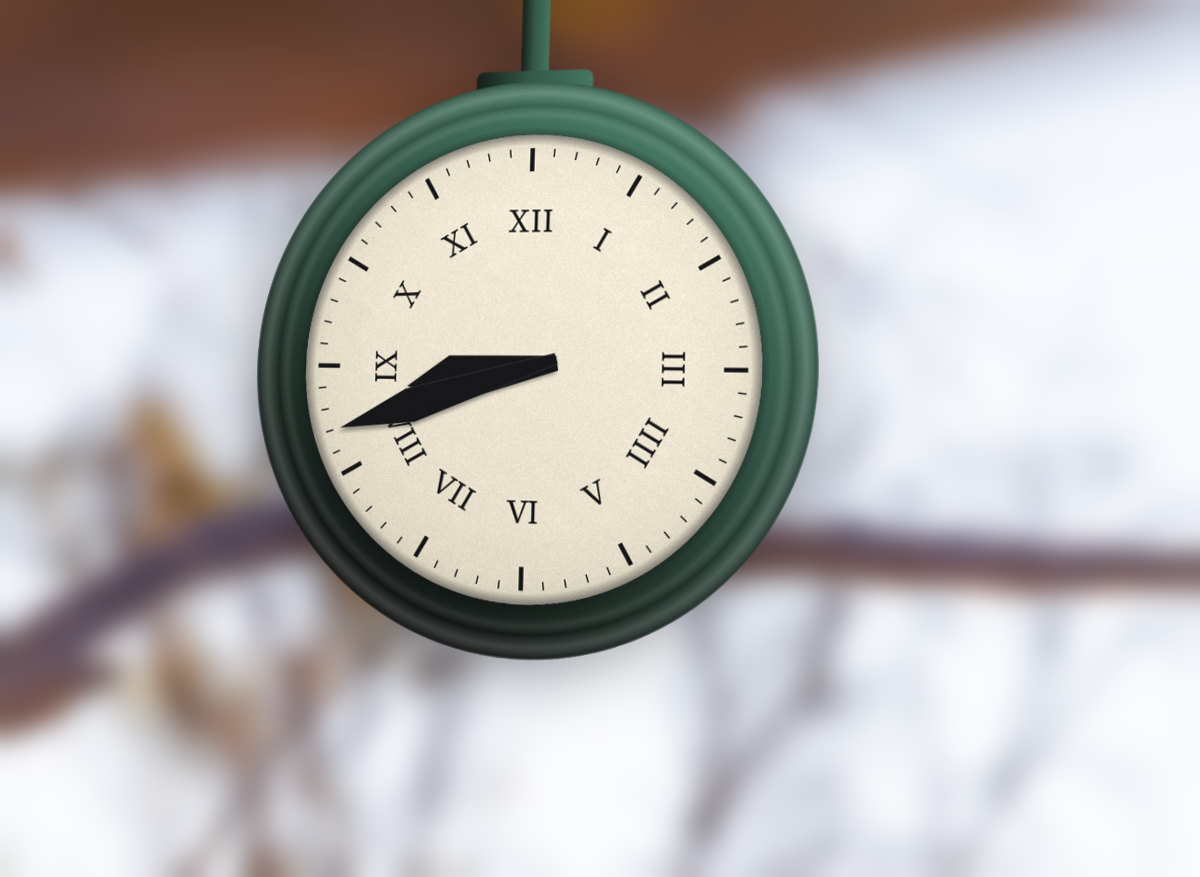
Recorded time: 8:42
